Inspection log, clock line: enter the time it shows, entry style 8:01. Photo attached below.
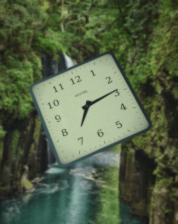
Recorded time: 7:14
